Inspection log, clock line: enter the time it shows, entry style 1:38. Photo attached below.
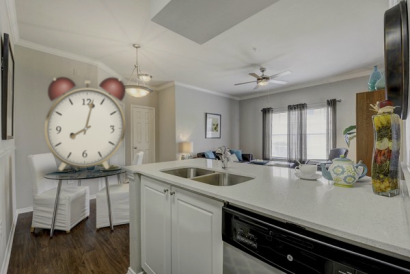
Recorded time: 8:02
